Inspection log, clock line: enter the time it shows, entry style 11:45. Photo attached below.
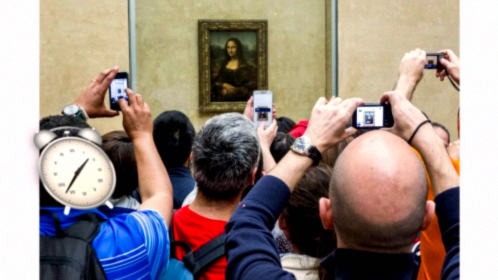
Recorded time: 1:37
